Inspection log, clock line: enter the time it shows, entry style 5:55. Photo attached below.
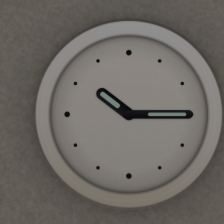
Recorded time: 10:15
